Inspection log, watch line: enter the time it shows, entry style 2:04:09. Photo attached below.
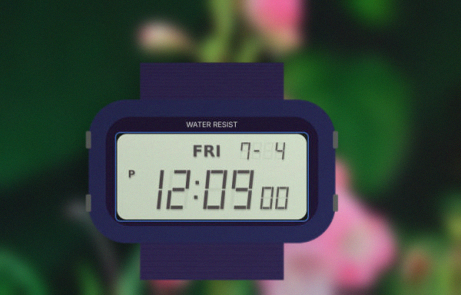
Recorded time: 12:09:00
